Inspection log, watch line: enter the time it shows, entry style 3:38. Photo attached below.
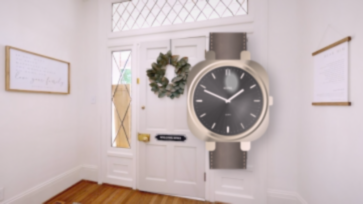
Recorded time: 1:49
